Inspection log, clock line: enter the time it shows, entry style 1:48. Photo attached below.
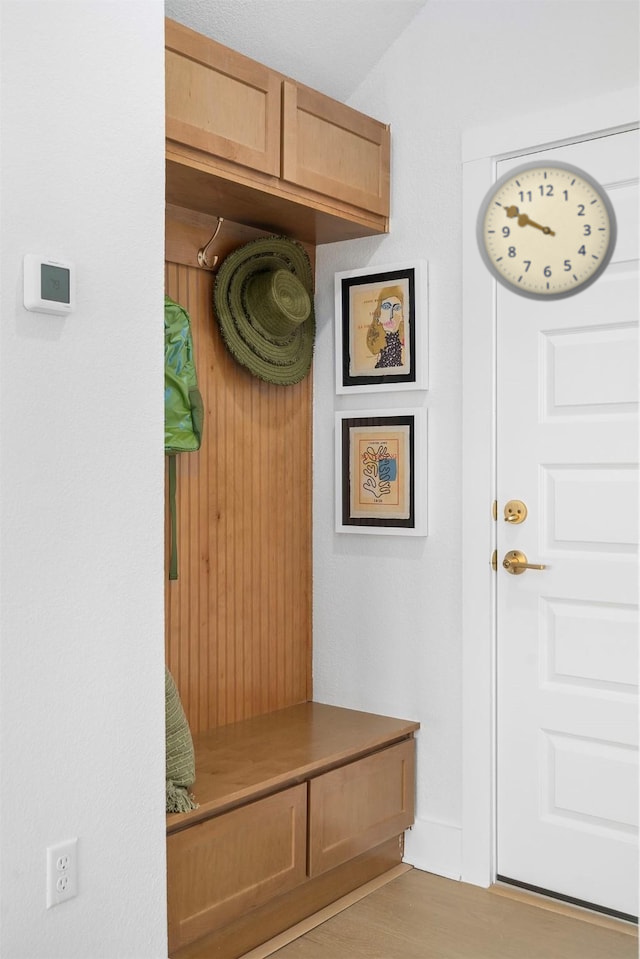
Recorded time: 9:50
